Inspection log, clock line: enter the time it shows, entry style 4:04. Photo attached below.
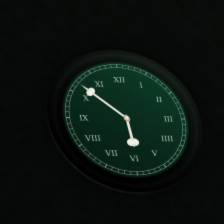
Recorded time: 5:52
